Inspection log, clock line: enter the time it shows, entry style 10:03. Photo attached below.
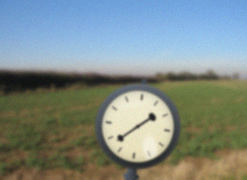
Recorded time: 1:38
